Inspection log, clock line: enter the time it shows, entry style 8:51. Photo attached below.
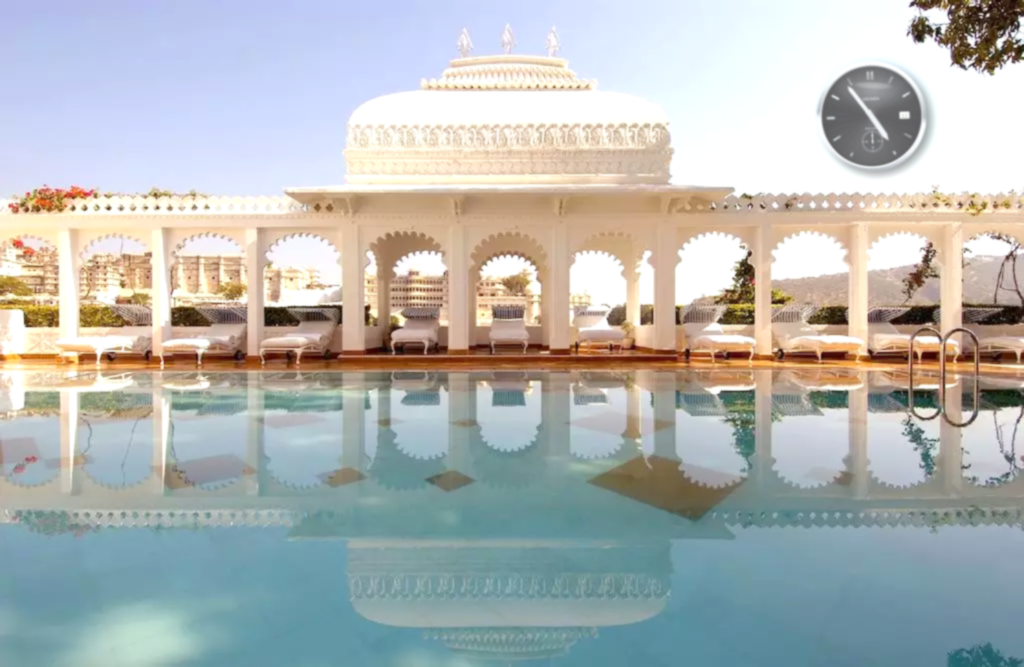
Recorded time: 4:54
